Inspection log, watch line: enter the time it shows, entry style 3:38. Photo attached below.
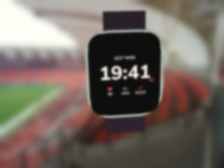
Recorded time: 19:41
